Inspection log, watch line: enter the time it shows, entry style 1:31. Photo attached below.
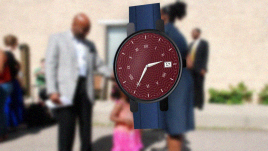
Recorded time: 2:35
